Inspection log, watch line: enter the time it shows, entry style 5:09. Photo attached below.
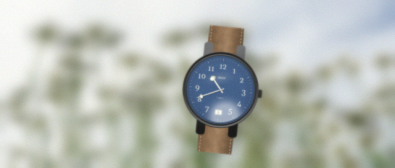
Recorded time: 10:41
